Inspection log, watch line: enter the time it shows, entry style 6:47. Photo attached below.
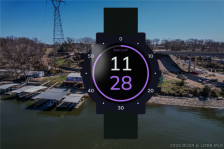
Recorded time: 11:28
